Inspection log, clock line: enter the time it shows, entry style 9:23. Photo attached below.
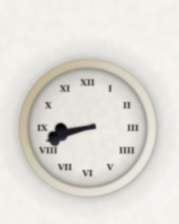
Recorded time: 8:42
